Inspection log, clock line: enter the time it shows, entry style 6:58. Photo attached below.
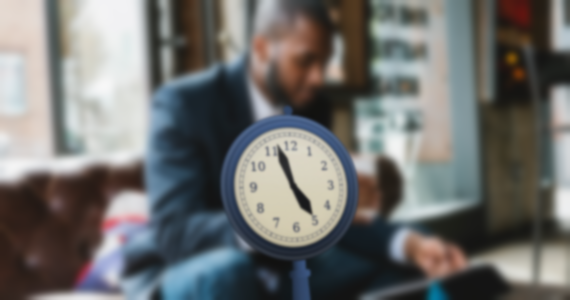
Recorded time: 4:57
